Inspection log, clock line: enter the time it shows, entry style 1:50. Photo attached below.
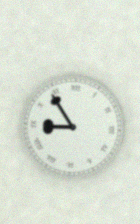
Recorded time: 8:54
